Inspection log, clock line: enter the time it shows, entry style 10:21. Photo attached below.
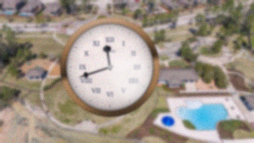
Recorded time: 11:42
